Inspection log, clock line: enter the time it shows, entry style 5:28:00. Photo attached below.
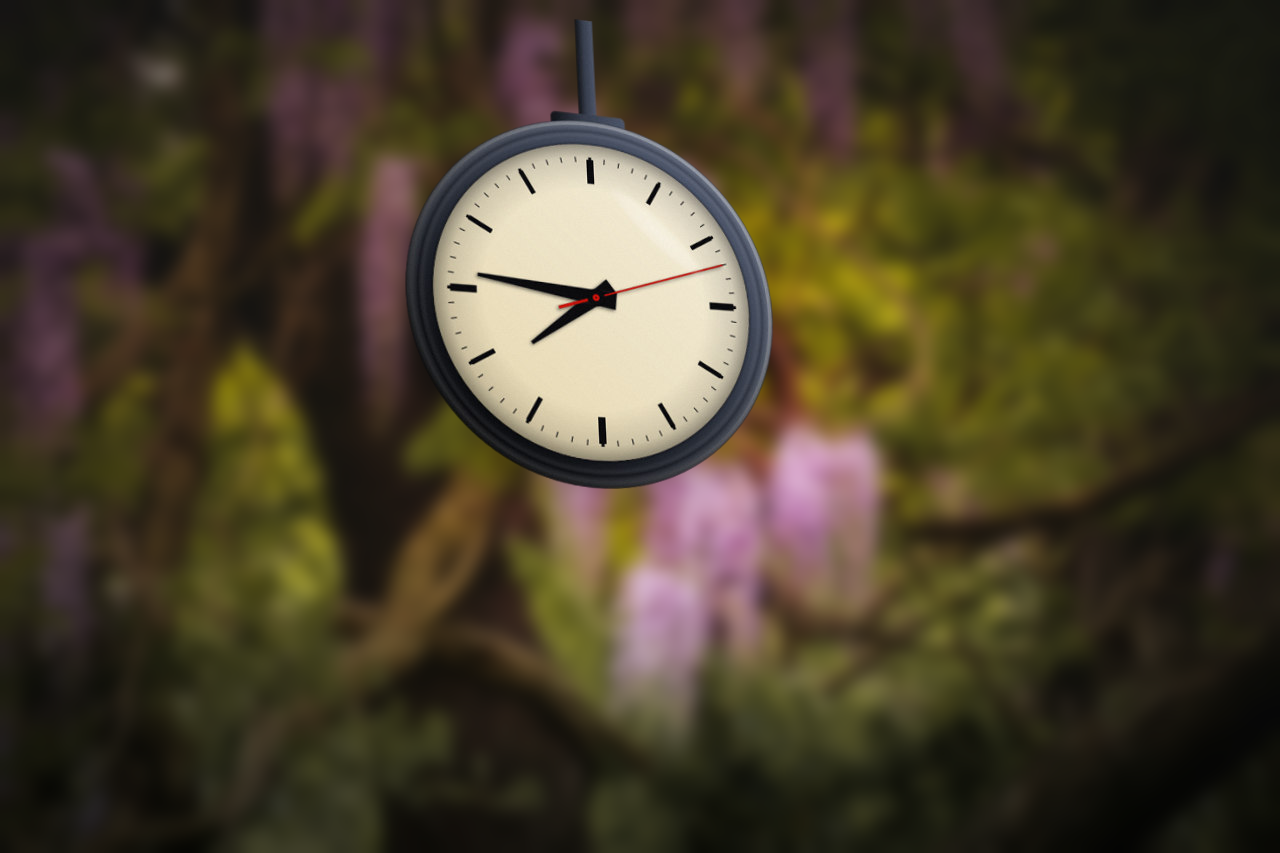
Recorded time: 7:46:12
